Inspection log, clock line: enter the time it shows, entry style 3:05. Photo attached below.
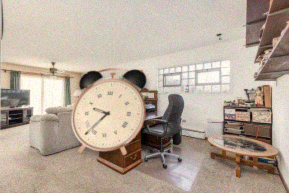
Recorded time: 9:37
